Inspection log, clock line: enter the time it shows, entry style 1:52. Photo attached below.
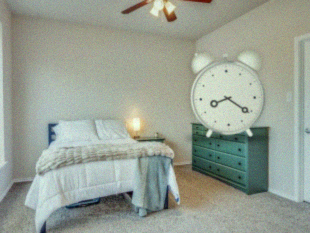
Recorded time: 8:21
